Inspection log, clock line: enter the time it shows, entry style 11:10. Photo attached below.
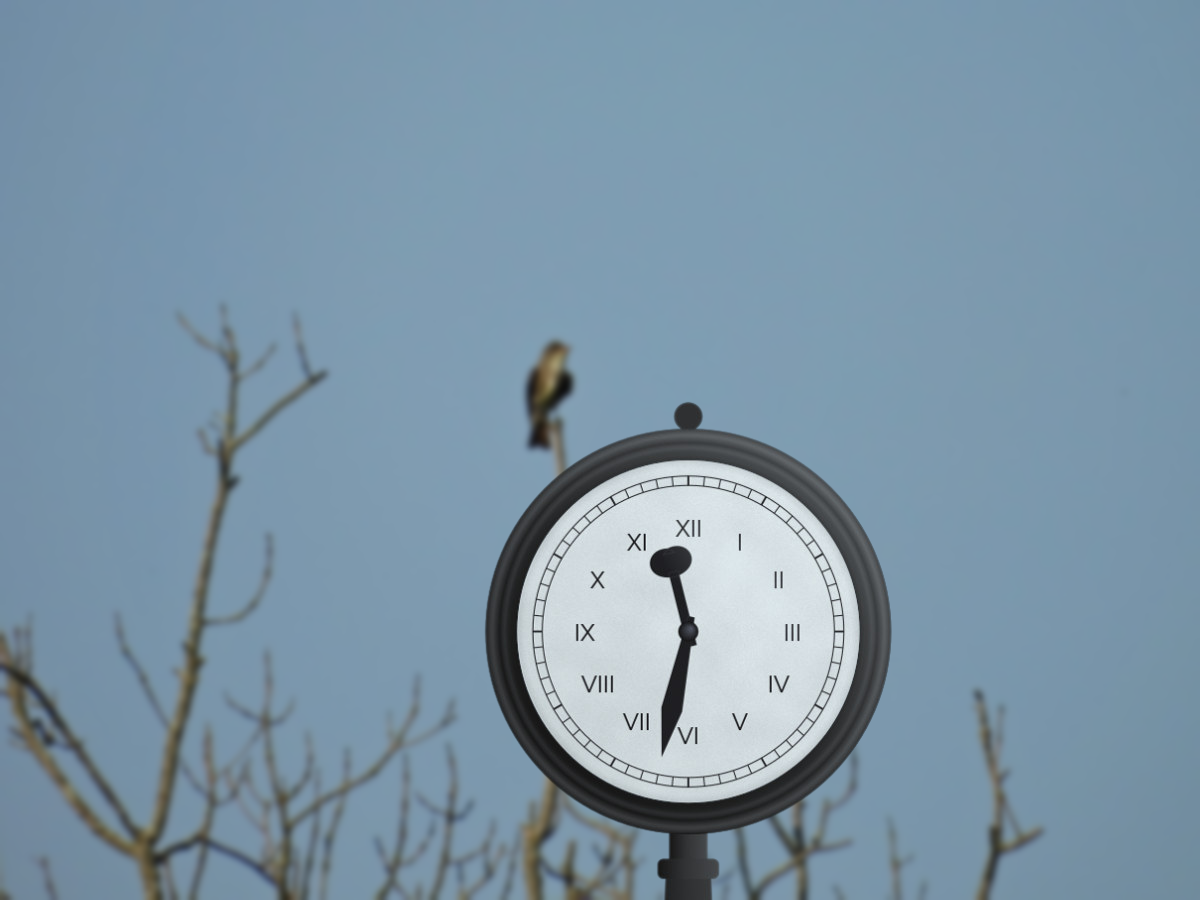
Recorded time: 11:32
